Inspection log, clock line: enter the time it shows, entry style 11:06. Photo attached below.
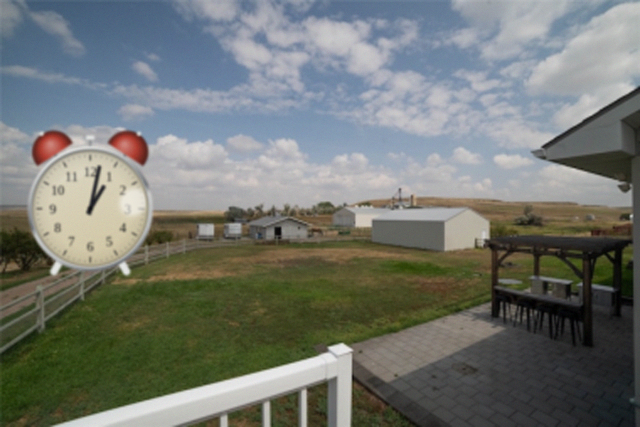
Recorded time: 1:02
